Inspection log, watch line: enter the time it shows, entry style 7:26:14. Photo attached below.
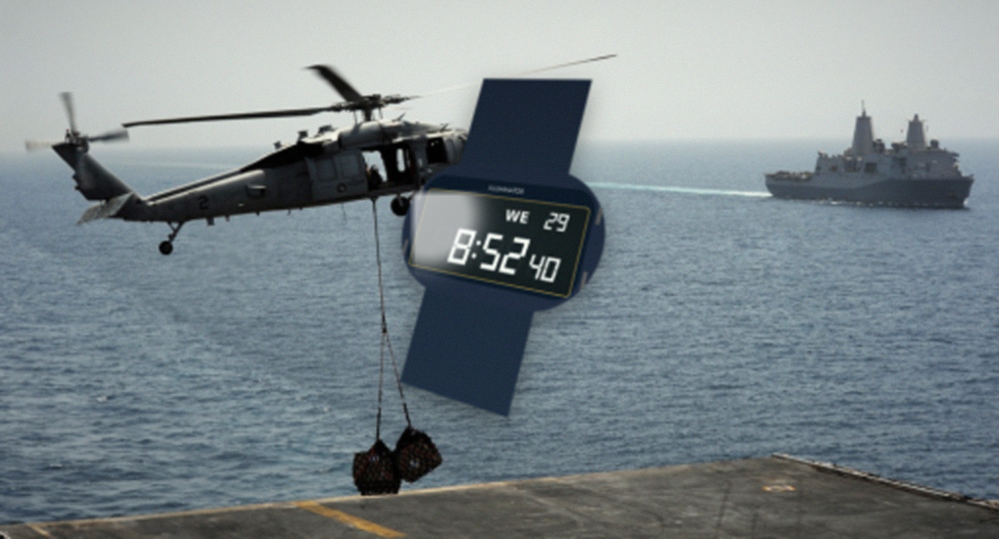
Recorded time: 8:52:40
